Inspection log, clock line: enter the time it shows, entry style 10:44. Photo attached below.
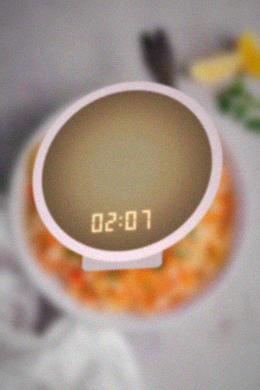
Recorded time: 2:07
